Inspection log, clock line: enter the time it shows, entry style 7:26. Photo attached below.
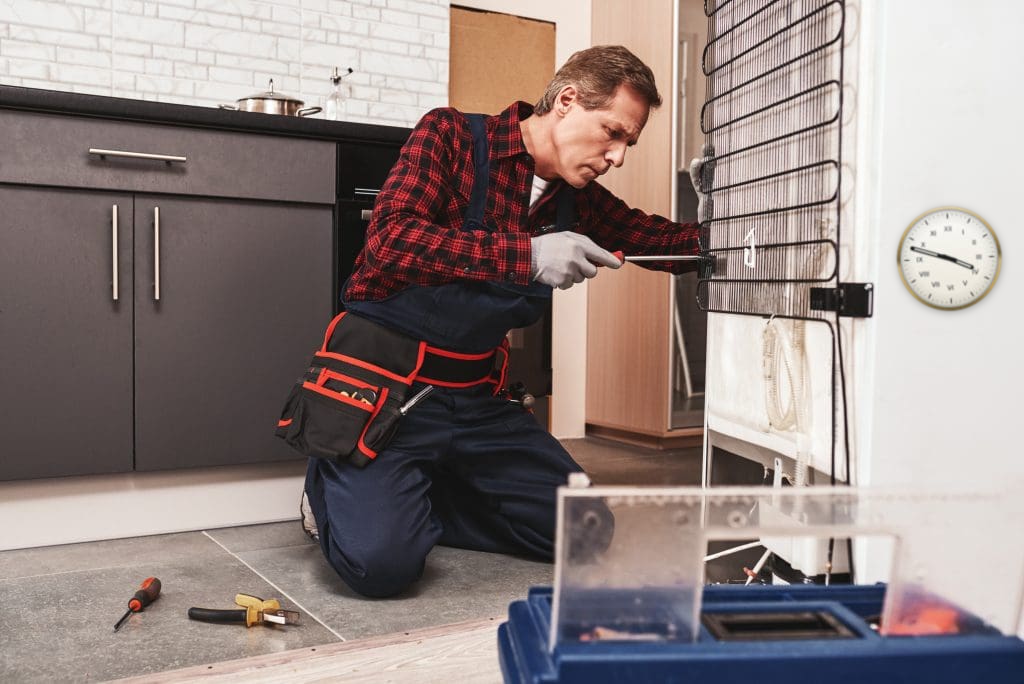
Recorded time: 3:48
